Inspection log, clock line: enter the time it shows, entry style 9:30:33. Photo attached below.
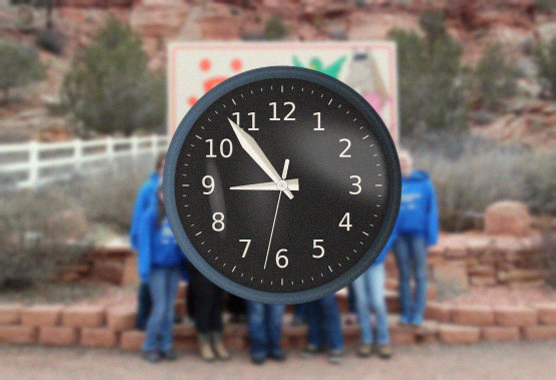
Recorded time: 8:53:32
